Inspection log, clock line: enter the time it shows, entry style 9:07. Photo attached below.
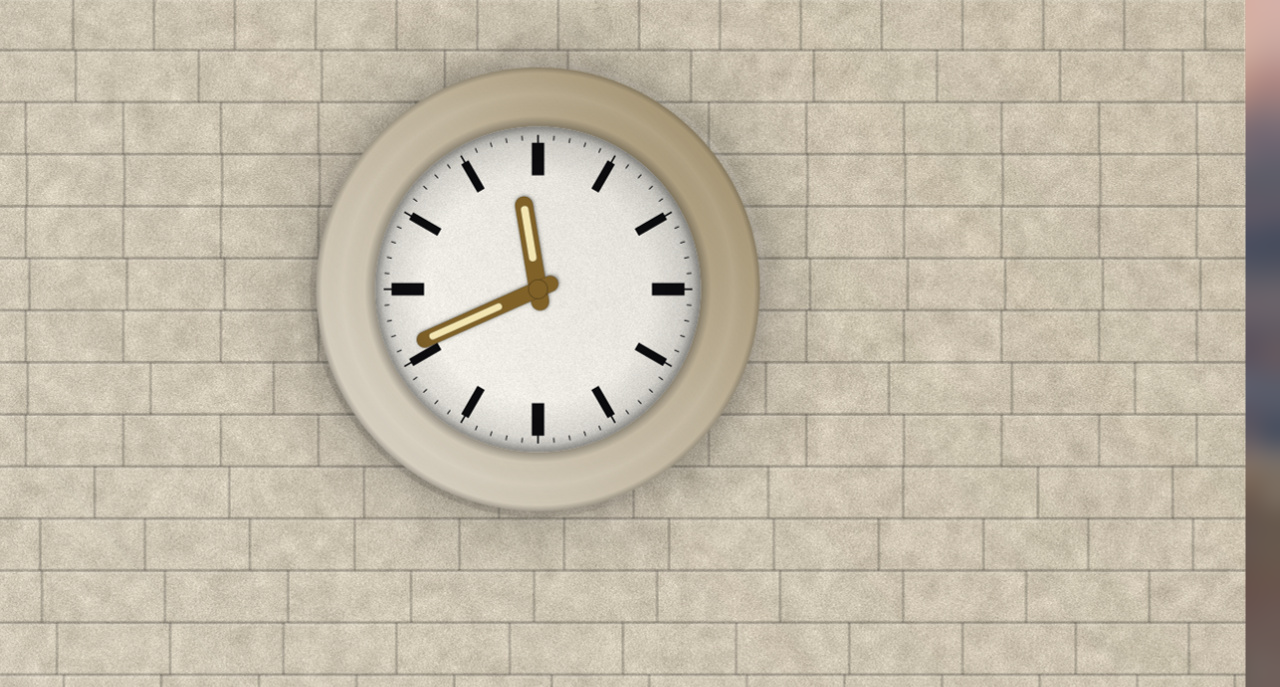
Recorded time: 11:41
